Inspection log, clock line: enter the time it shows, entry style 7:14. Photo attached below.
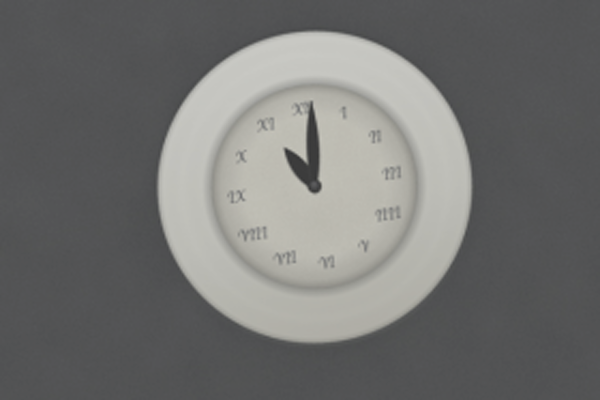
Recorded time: 11:01
